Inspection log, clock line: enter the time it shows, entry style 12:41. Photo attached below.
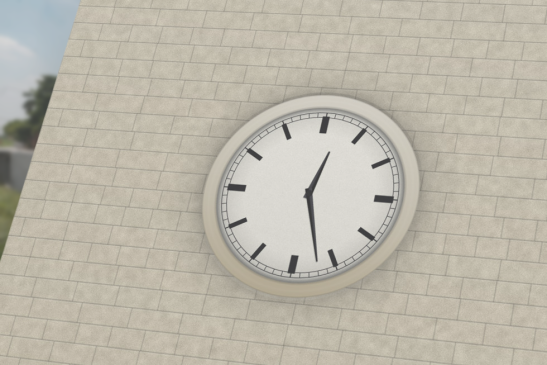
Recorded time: 12:27
